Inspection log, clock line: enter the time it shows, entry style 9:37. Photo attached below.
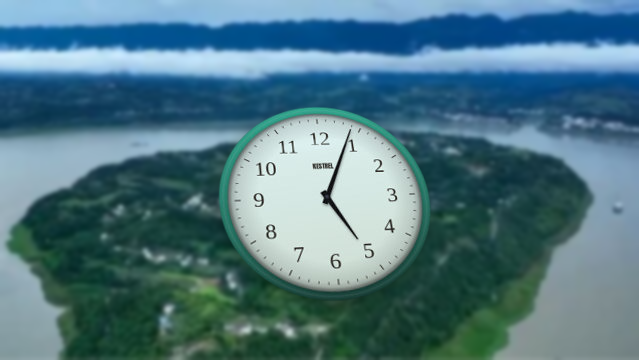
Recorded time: 5:04
